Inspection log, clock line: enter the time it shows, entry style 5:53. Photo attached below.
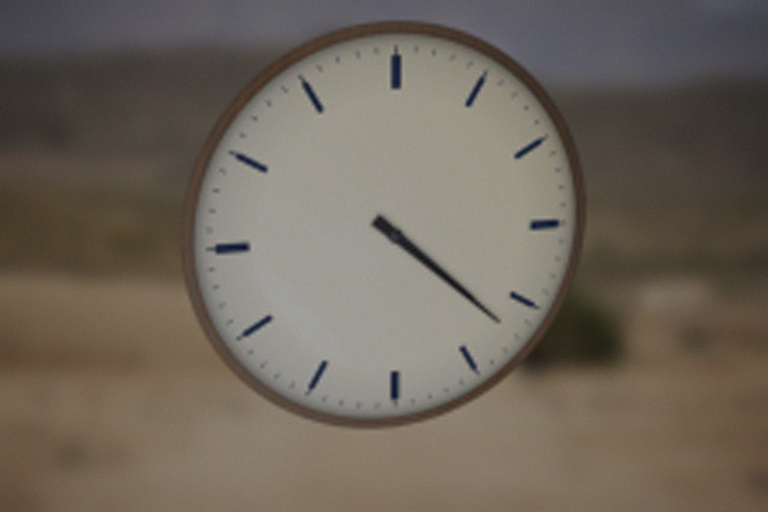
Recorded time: 4:22
